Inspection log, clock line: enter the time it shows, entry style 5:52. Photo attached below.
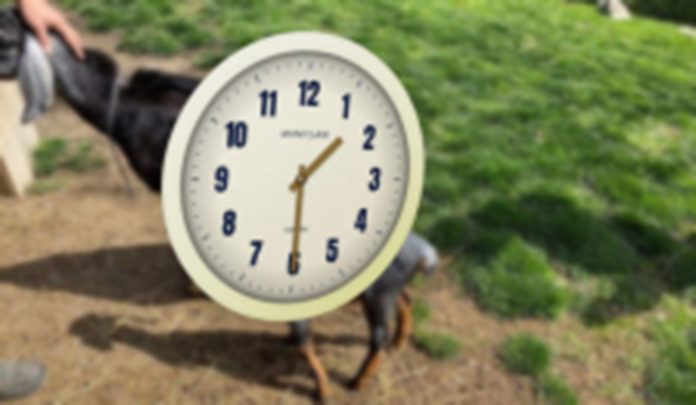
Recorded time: 1:30
